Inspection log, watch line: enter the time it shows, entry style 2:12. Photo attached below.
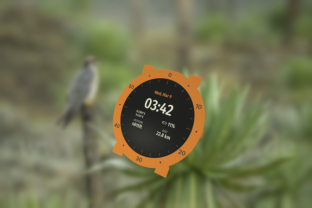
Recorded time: 3:42
